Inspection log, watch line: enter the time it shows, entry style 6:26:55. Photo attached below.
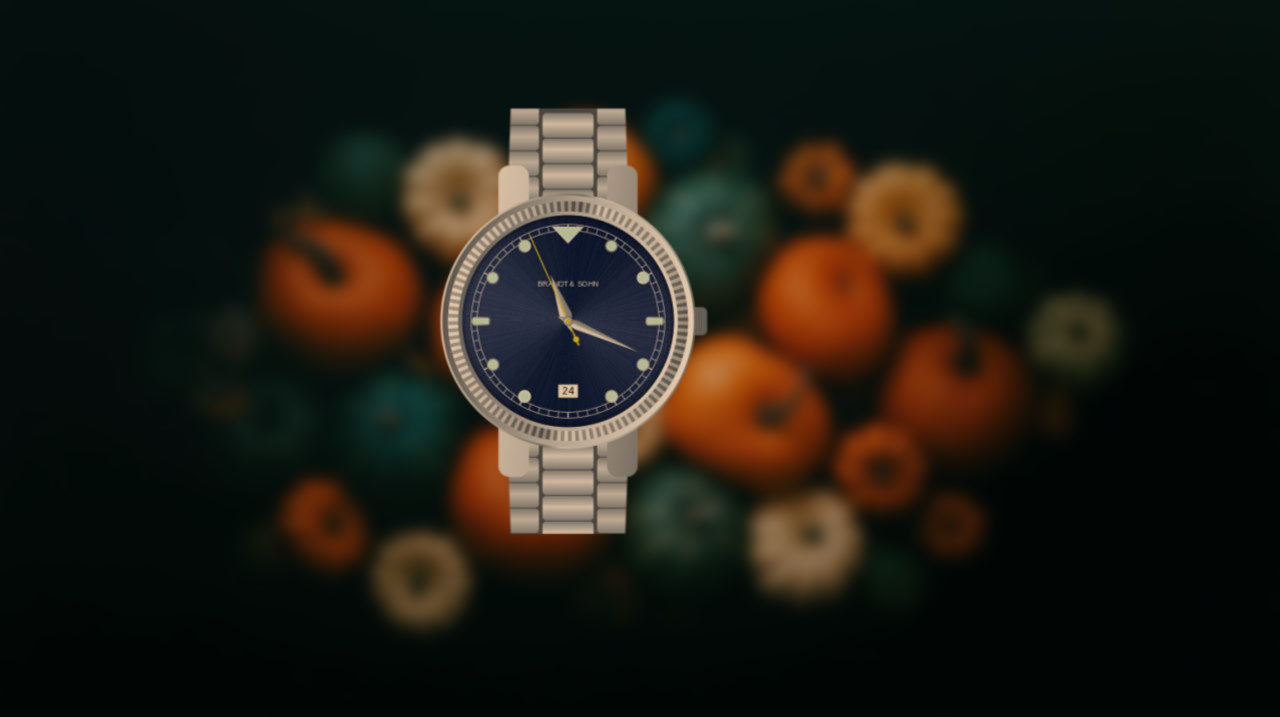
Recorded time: 11:18:56
